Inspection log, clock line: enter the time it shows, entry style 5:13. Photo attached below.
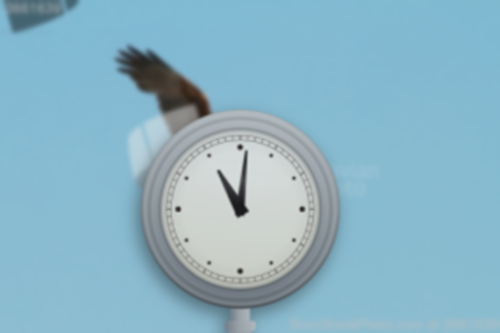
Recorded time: 11:01
